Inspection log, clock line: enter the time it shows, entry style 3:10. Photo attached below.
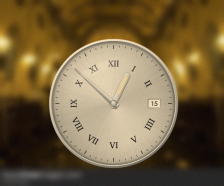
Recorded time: 12:52
